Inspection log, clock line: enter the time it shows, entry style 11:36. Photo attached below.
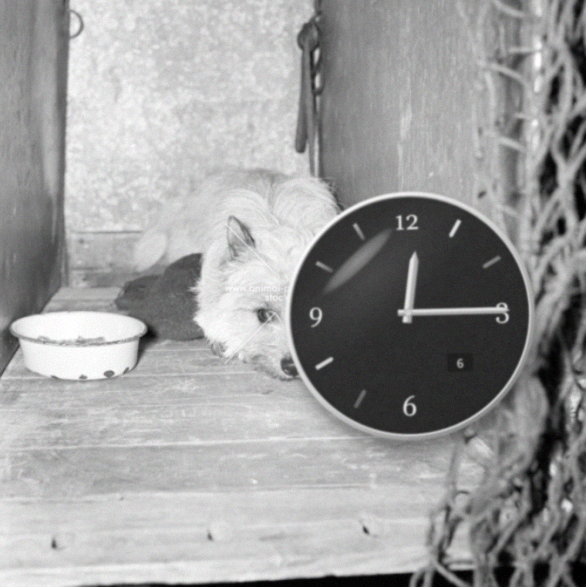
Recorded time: 12:15
